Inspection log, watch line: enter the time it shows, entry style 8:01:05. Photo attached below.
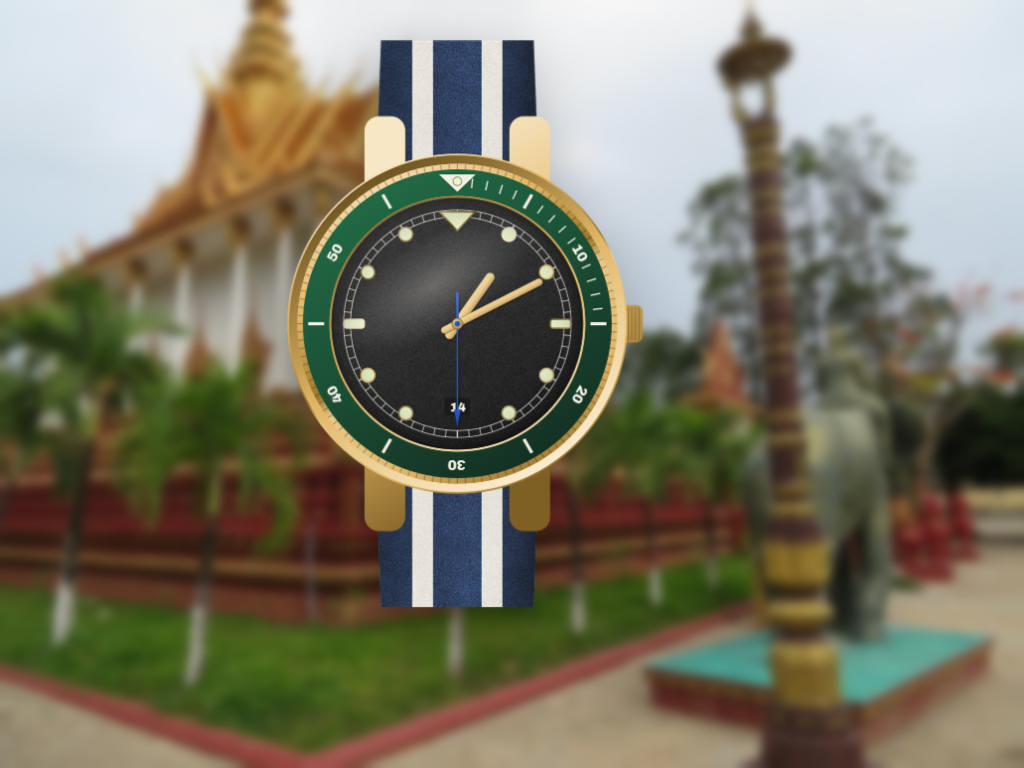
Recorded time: 1:10:30
